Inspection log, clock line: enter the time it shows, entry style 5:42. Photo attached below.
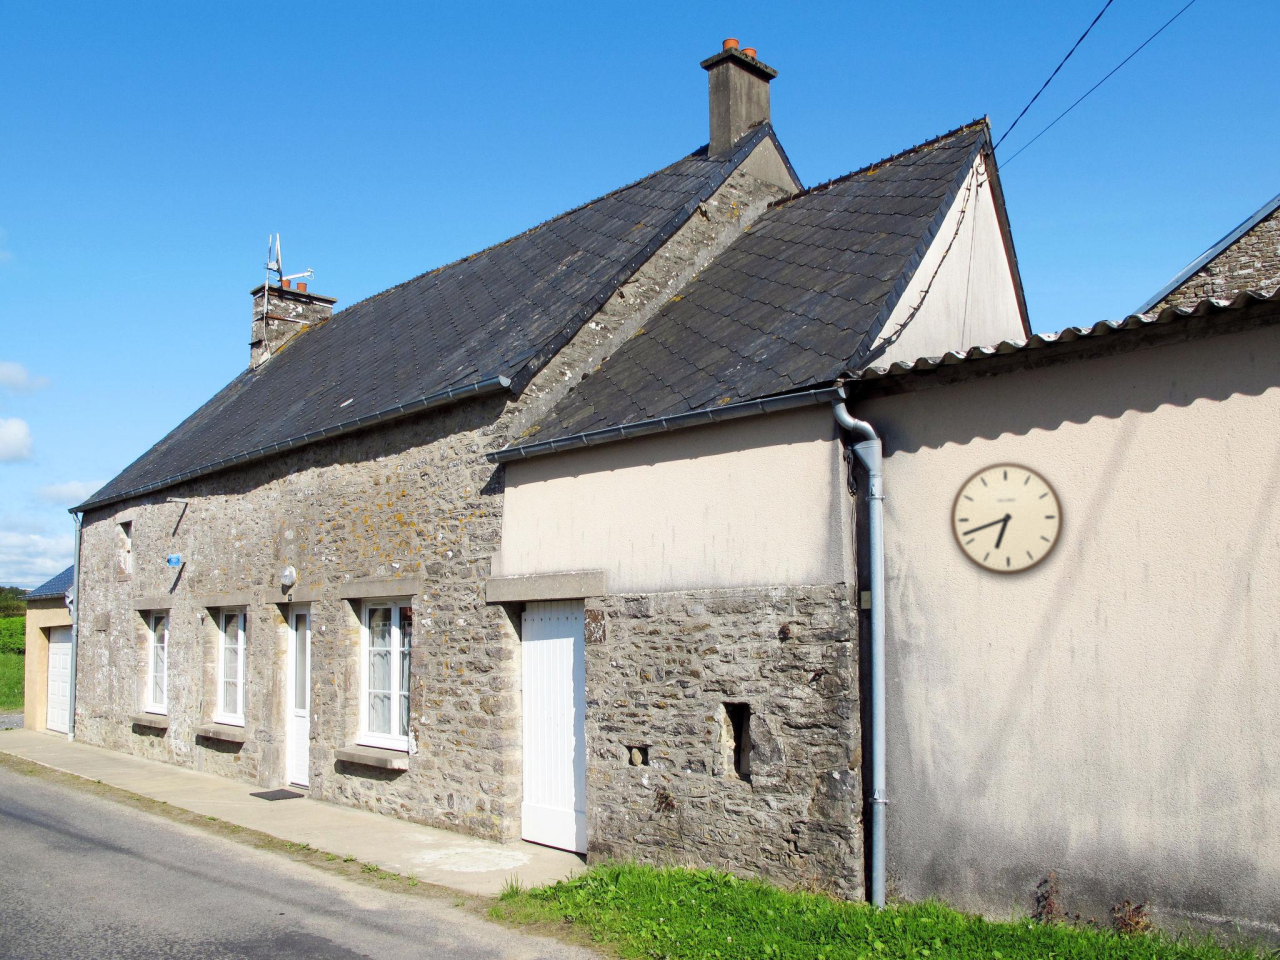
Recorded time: 6:42
